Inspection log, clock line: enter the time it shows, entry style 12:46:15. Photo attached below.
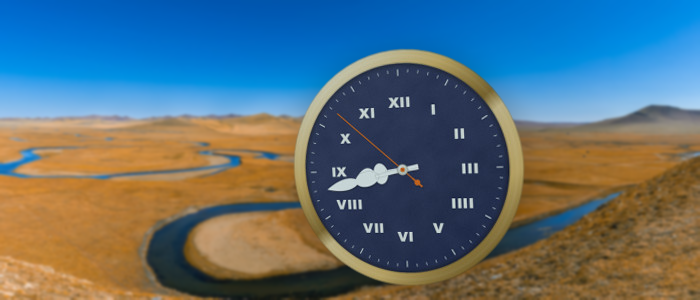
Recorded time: 8:42:52
